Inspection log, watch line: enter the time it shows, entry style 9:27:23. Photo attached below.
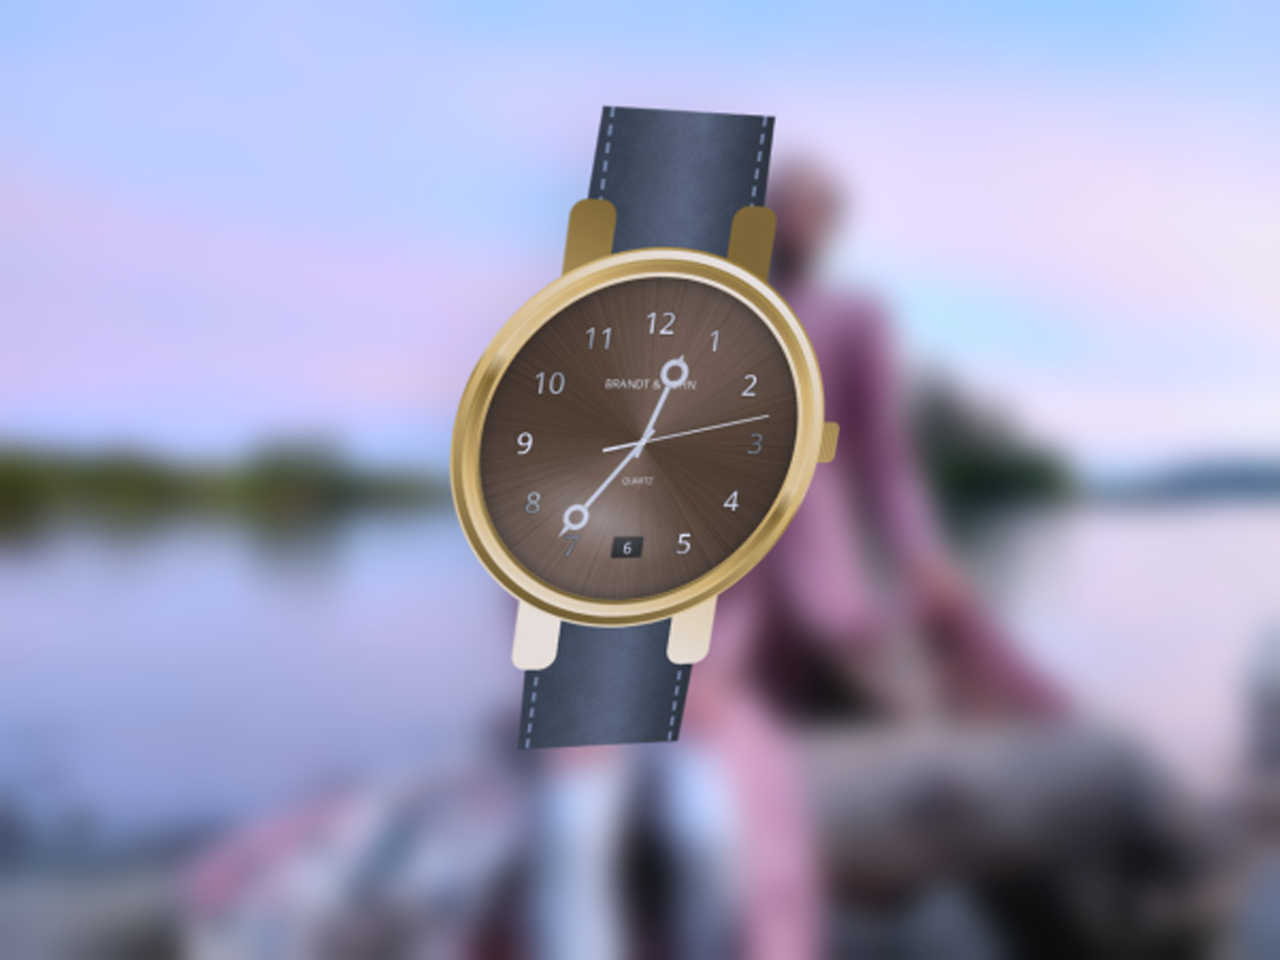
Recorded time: 12:36:13
